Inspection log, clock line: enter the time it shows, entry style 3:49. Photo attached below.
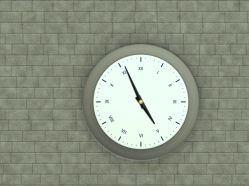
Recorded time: 4:56
